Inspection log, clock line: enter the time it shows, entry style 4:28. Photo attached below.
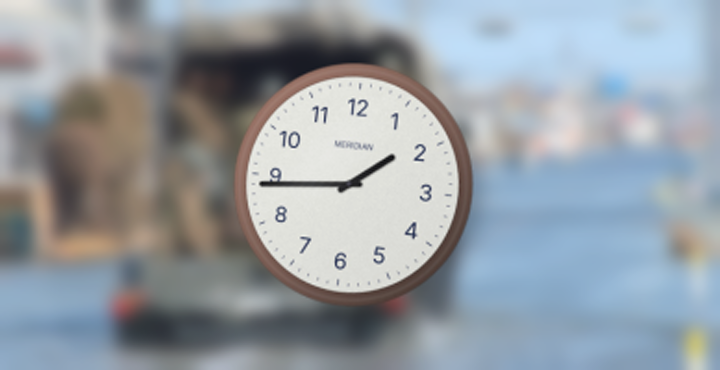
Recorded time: 1:44
